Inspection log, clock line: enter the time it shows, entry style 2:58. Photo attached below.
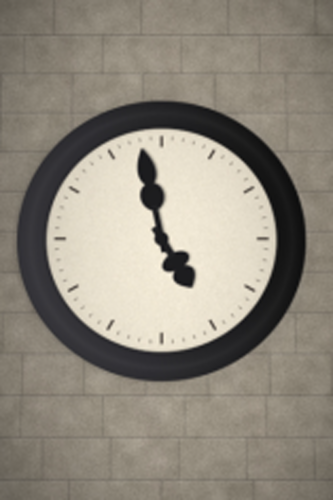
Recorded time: 4:58
